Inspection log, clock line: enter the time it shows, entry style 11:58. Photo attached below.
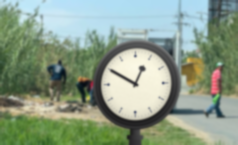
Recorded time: 12:50
